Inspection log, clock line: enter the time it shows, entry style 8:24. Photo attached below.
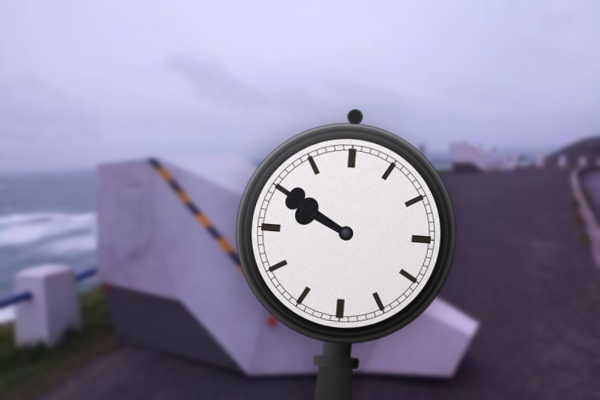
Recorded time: 9:50
